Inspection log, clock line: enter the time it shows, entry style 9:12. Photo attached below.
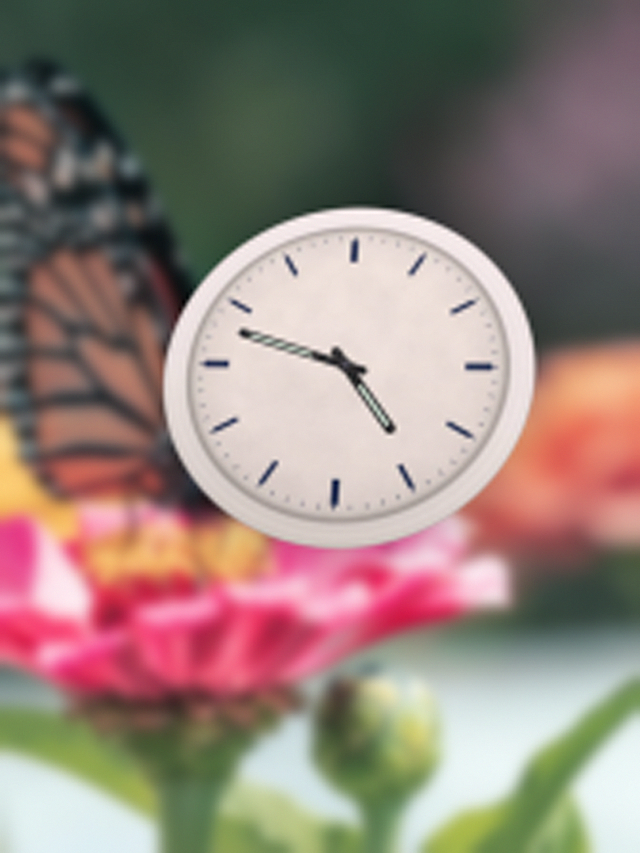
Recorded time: 4:48
